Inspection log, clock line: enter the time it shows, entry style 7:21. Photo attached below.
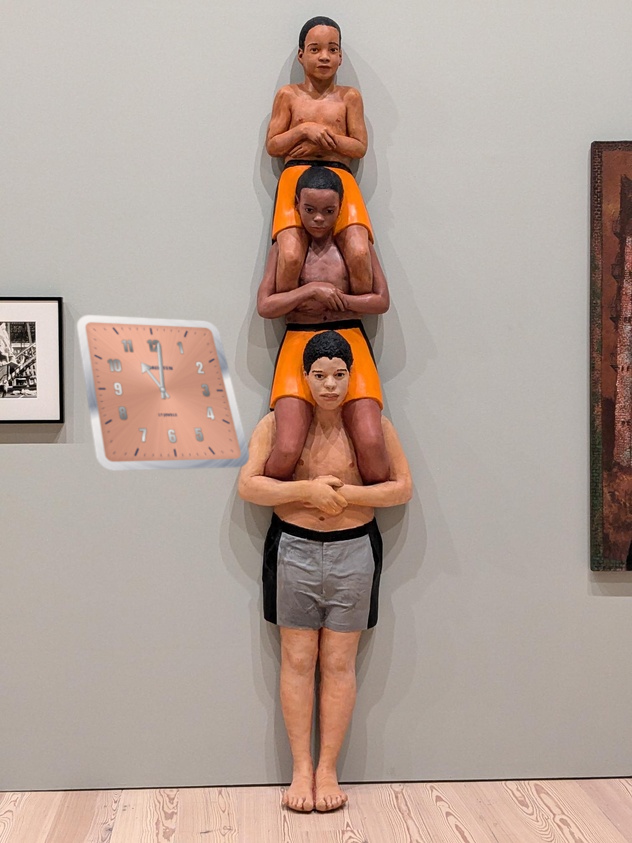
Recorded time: 11:01
